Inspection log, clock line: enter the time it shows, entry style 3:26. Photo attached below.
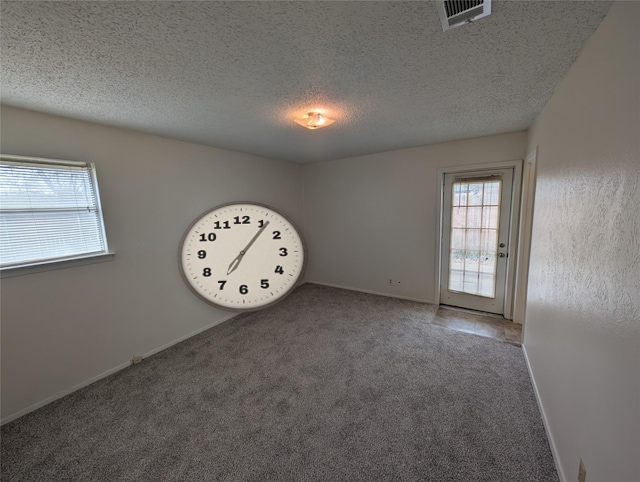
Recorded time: 7:06
